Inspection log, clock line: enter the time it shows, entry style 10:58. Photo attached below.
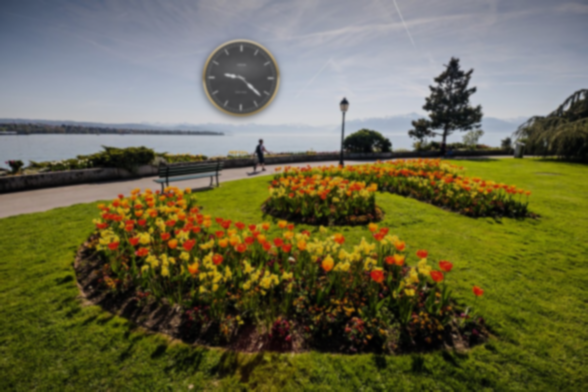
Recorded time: 9:22
